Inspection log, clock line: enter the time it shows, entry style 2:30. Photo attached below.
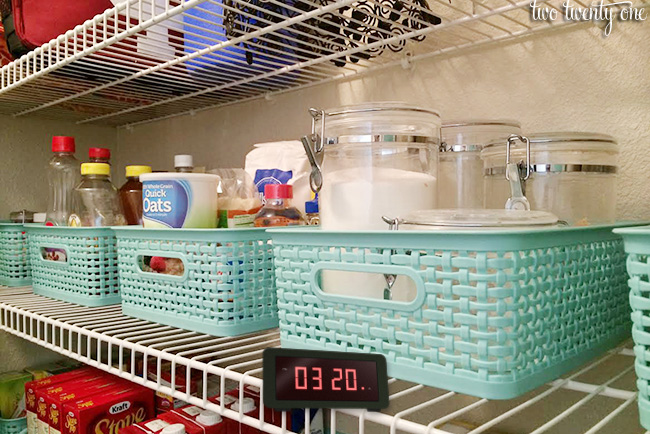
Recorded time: 3:20
